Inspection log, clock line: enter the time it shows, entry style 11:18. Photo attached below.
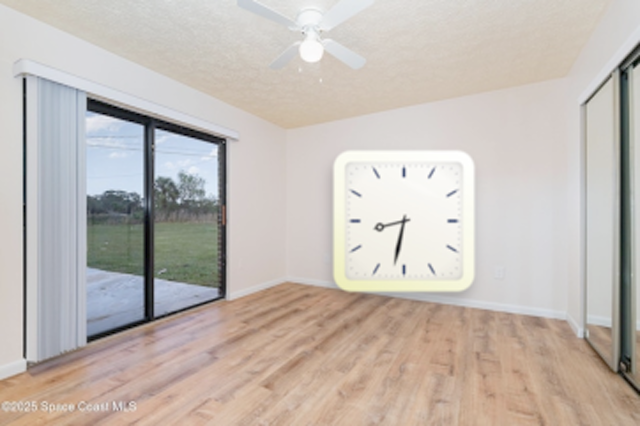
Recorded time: 8:32
